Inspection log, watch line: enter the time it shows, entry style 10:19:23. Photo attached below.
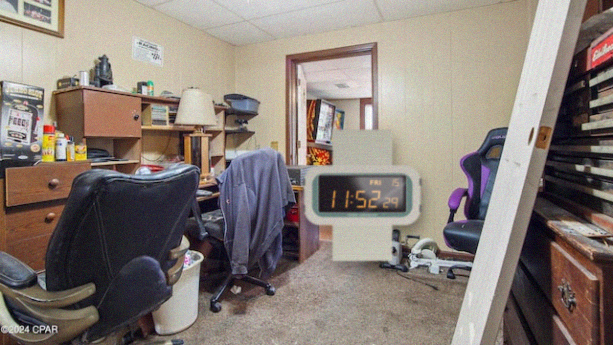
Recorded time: 11:52:29
